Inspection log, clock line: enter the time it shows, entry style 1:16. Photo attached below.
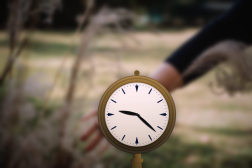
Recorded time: 9:22
